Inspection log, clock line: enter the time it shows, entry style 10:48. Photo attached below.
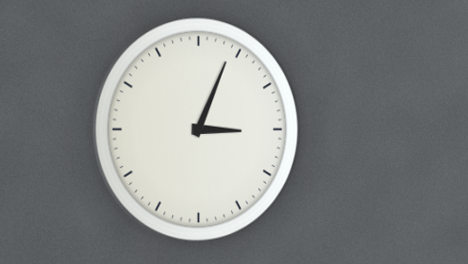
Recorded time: 3:04
